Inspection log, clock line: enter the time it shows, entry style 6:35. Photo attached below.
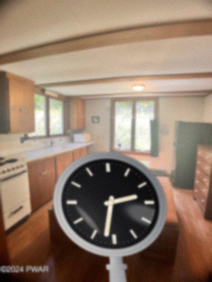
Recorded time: 2:32
